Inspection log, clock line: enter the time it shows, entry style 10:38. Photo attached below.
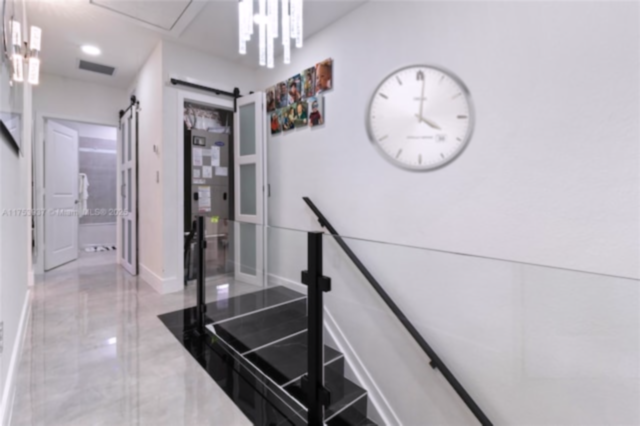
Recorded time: 4:01
